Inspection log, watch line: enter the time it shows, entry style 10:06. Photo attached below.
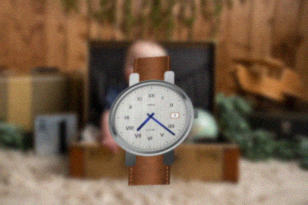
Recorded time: 7:22
